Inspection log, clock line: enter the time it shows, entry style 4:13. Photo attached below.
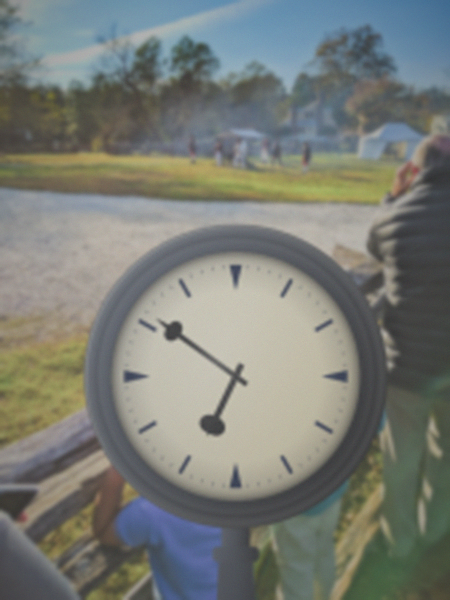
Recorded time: 6:51
